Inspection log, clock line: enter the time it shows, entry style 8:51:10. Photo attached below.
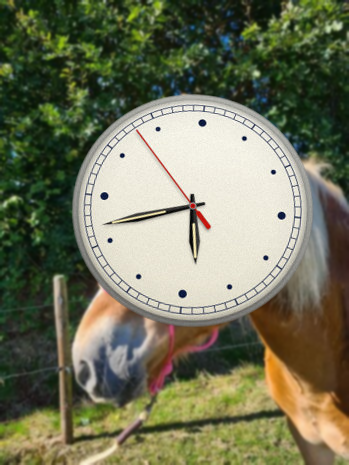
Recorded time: 5:41:53
